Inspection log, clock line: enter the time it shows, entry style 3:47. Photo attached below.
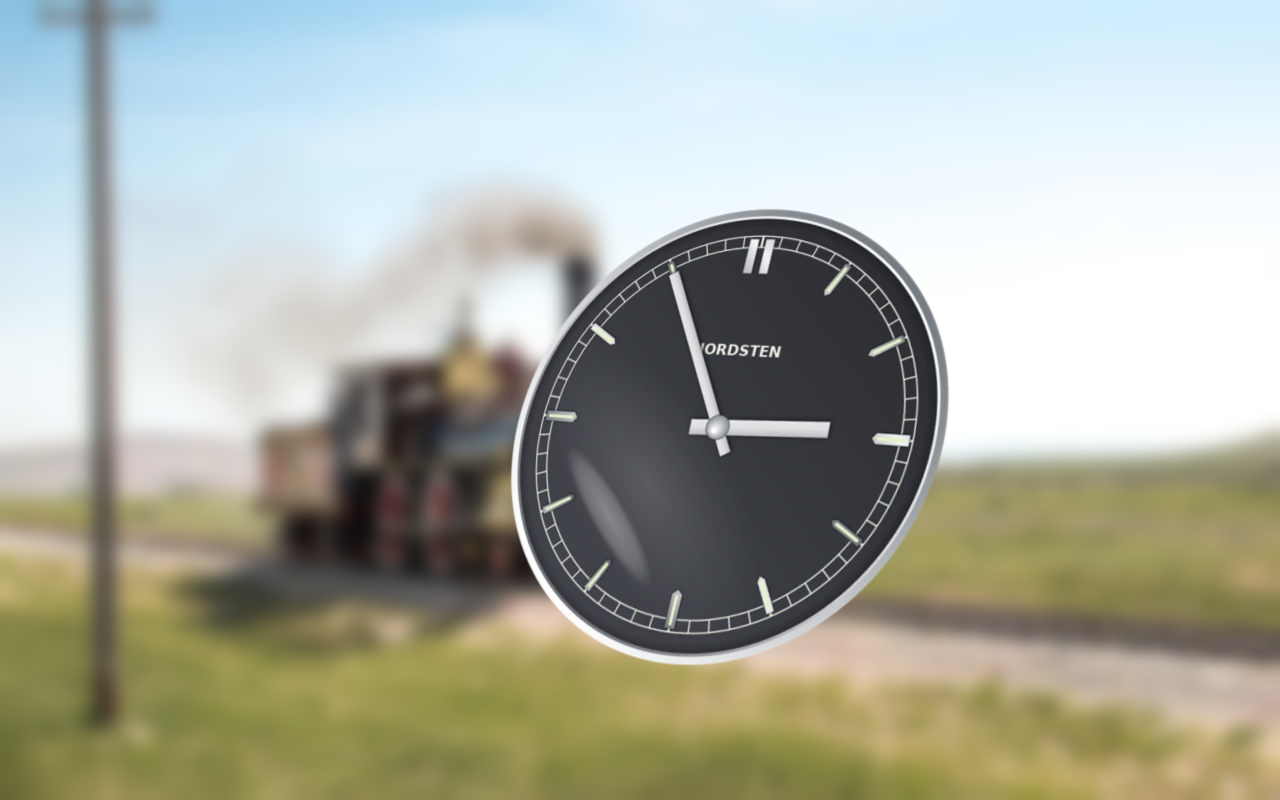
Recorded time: 2:55
